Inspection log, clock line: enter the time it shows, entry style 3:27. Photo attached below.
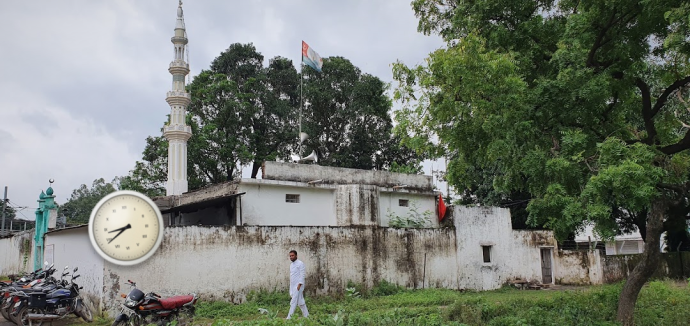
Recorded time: 8:39
